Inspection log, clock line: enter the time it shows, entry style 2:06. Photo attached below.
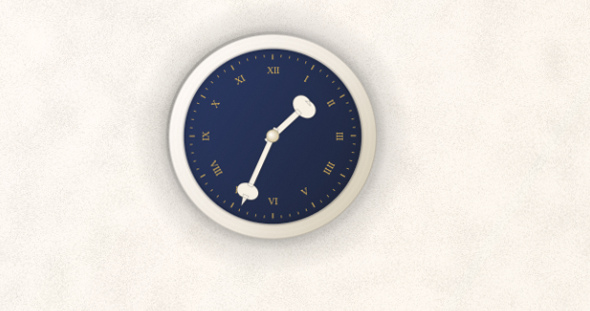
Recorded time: 1:34
